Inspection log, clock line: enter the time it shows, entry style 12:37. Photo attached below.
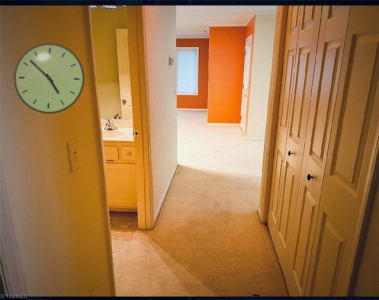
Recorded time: 4:52
